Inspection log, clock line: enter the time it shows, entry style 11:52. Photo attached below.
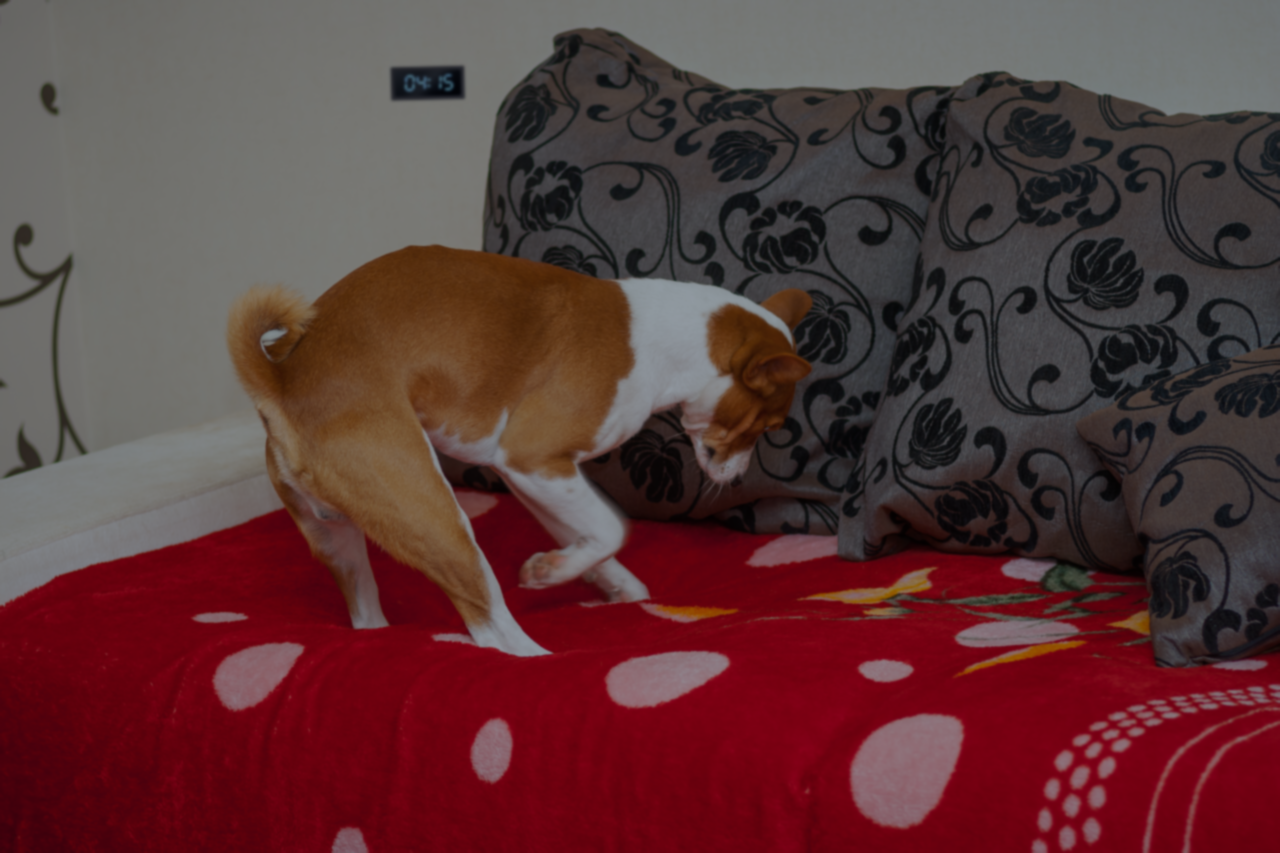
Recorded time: 4:15
